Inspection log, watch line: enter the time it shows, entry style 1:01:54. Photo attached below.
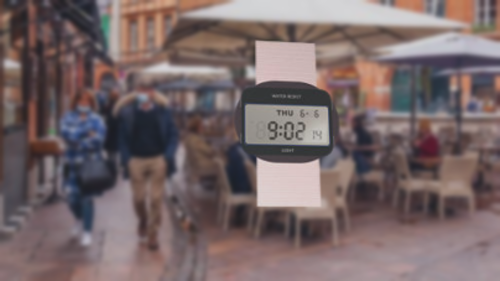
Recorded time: 9:02:14
